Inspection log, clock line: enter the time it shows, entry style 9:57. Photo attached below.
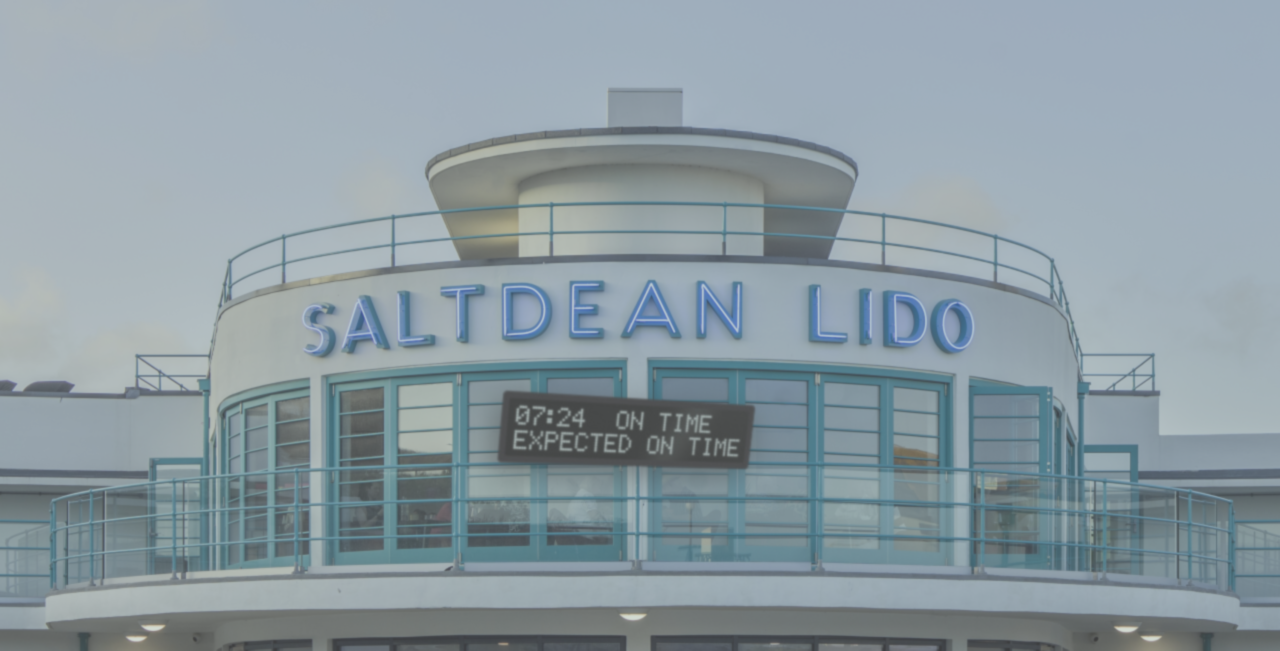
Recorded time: 7:24
